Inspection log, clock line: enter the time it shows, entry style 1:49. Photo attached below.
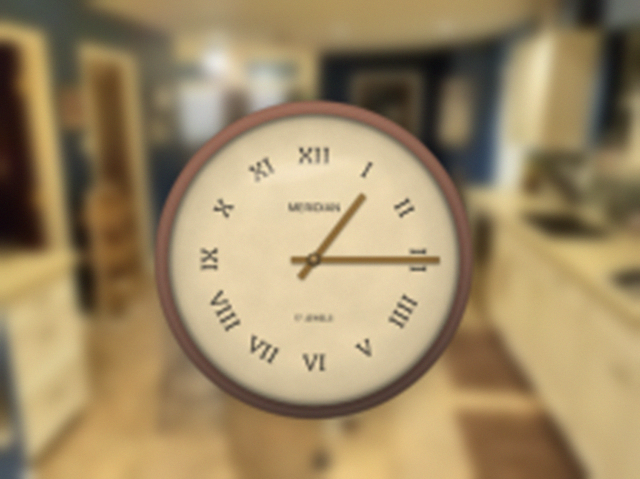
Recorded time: 1:15
